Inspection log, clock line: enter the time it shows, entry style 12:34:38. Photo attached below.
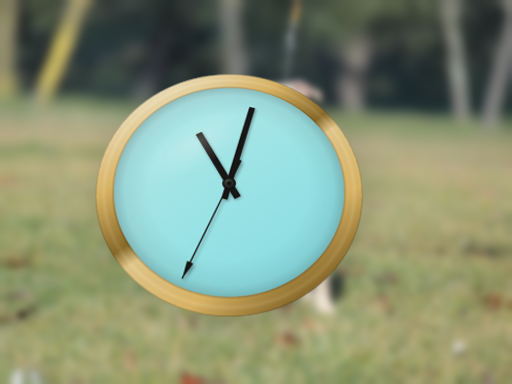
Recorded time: 11:02:34
